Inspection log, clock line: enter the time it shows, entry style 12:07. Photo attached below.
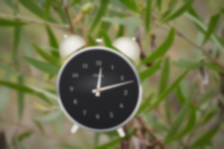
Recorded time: 12:12
